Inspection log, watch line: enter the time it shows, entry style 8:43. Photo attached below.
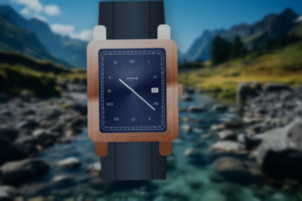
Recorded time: 10:22
